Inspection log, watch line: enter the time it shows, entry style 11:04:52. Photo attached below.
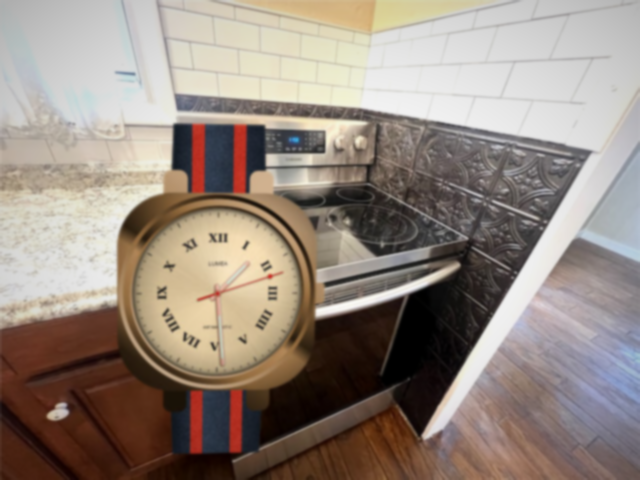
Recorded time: 1:29:12
